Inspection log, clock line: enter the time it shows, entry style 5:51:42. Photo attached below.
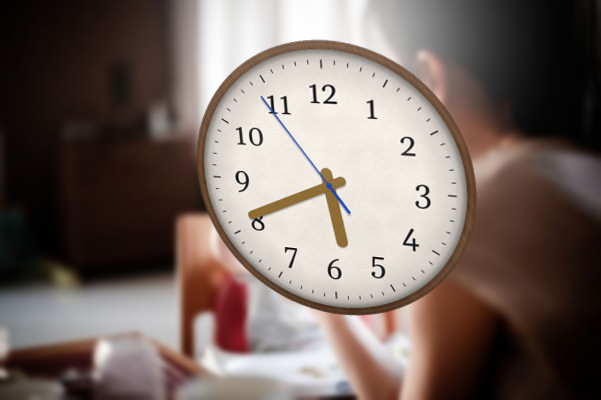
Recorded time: 5:40:54
